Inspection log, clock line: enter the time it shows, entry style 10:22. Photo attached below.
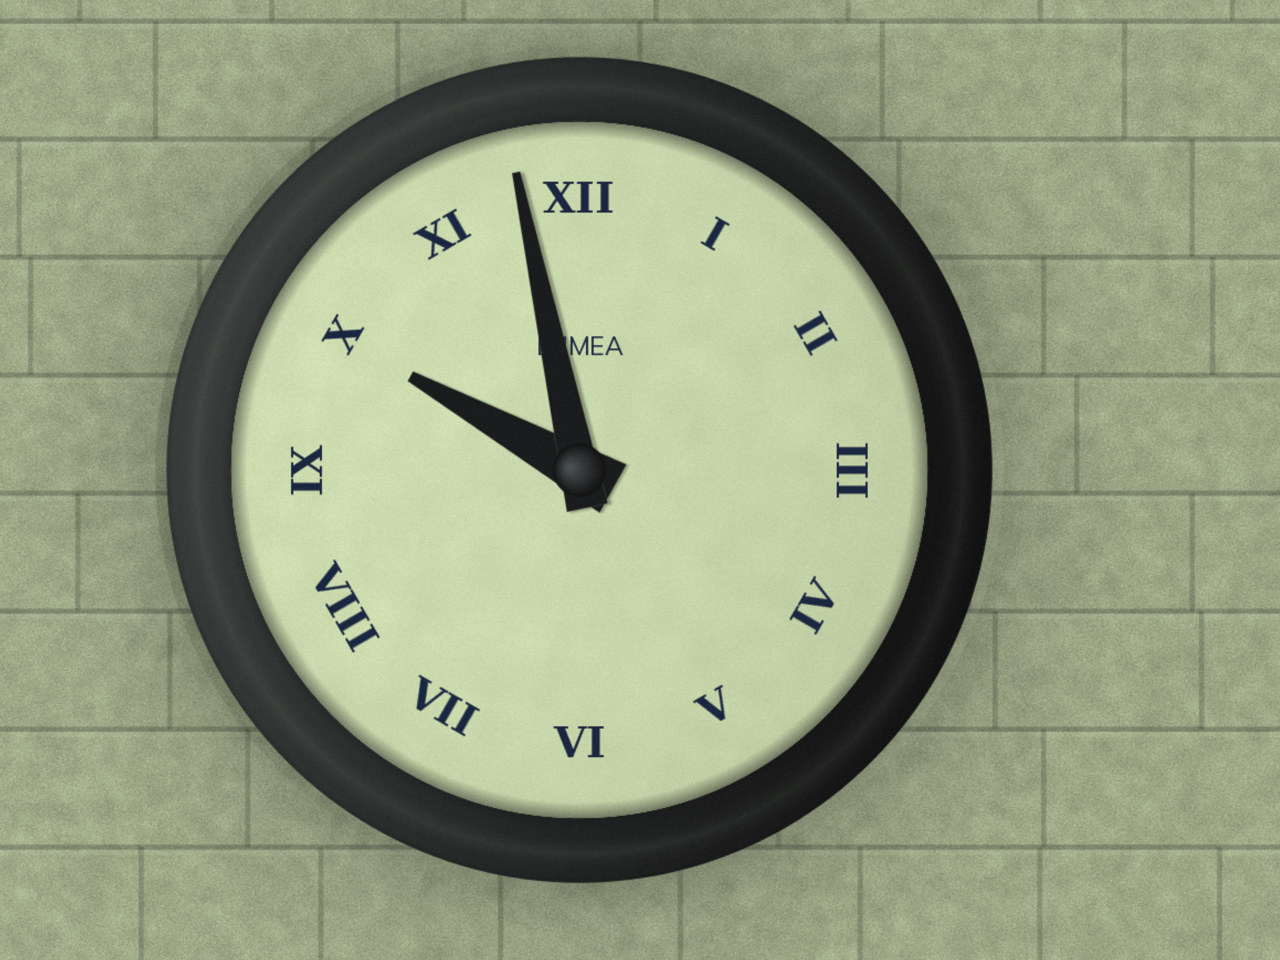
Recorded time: 9:58
